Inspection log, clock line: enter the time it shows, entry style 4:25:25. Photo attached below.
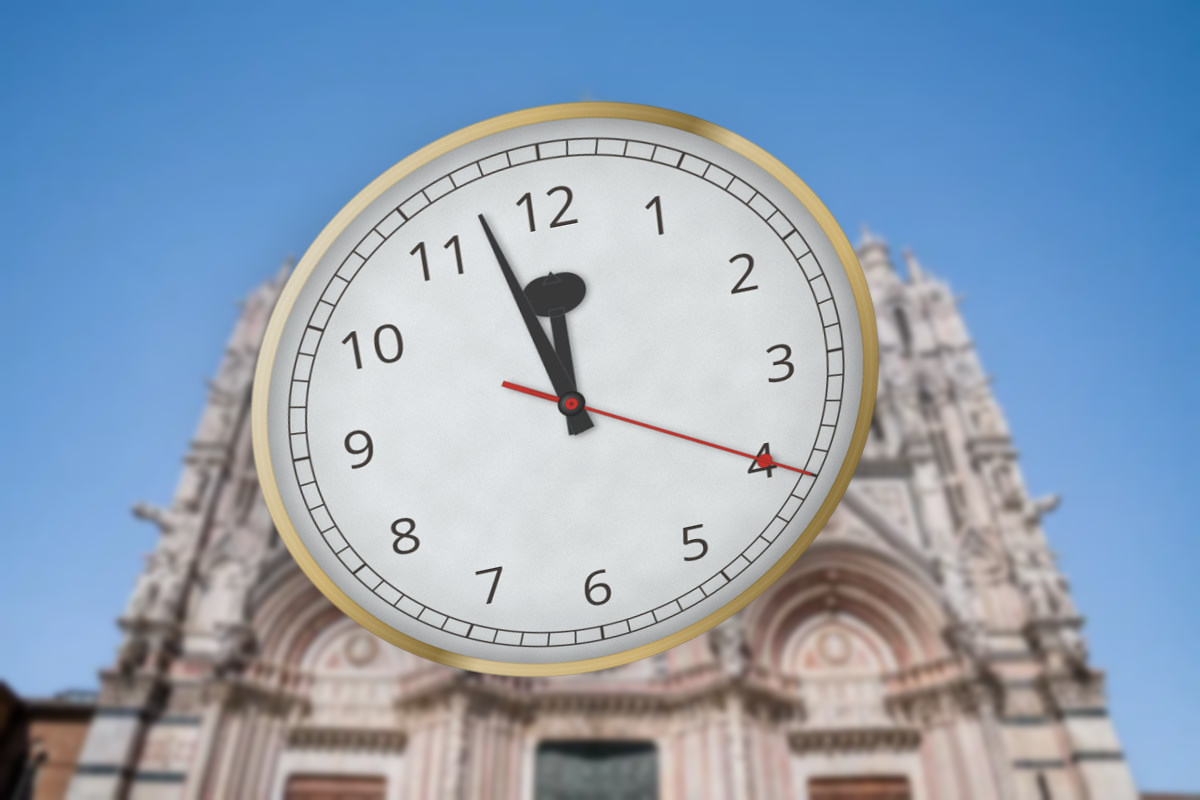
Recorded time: 11:57:20
